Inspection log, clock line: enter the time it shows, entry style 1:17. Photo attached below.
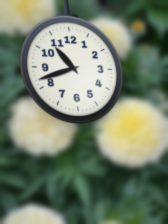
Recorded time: 10:42
